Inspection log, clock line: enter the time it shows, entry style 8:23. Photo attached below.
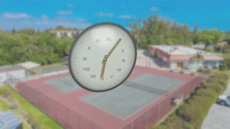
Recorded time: 6:05
